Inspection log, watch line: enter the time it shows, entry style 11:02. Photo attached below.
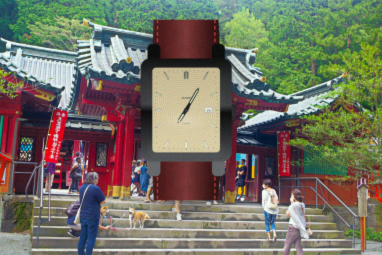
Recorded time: 7:05
